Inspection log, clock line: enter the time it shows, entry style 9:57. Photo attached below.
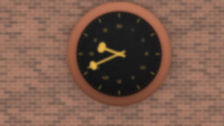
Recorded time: 9:41
